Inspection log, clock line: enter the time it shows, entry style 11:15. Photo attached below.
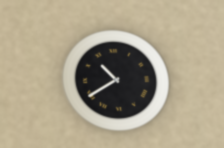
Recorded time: 10:40
